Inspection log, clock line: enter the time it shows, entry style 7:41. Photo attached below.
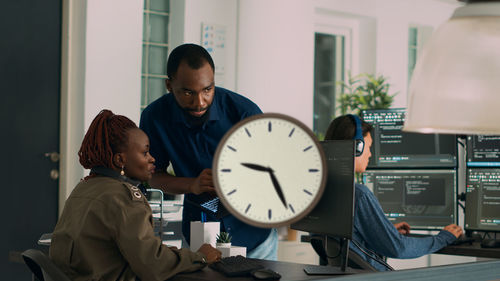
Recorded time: 9:26
